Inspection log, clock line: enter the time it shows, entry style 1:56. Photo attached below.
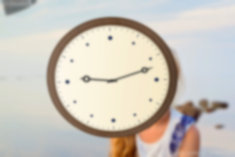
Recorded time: 9:12
